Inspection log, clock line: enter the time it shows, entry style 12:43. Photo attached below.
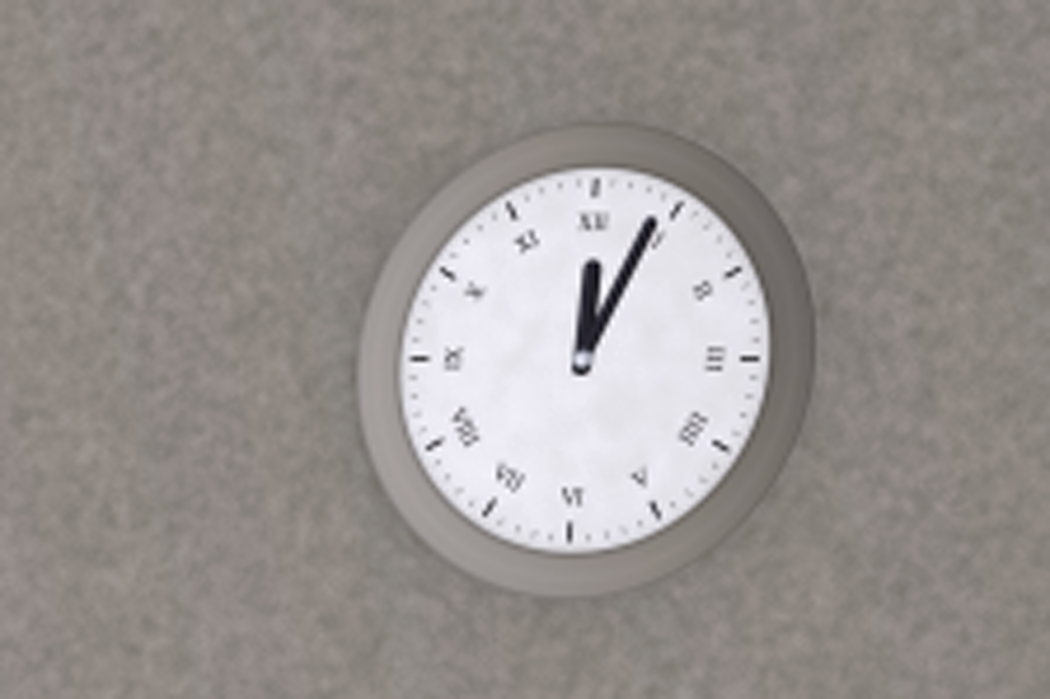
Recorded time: 12:04
